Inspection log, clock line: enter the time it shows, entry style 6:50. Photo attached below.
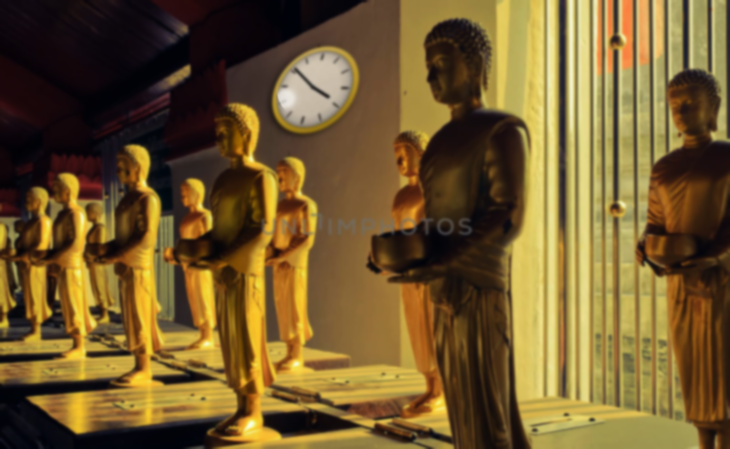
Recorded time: 3:51
